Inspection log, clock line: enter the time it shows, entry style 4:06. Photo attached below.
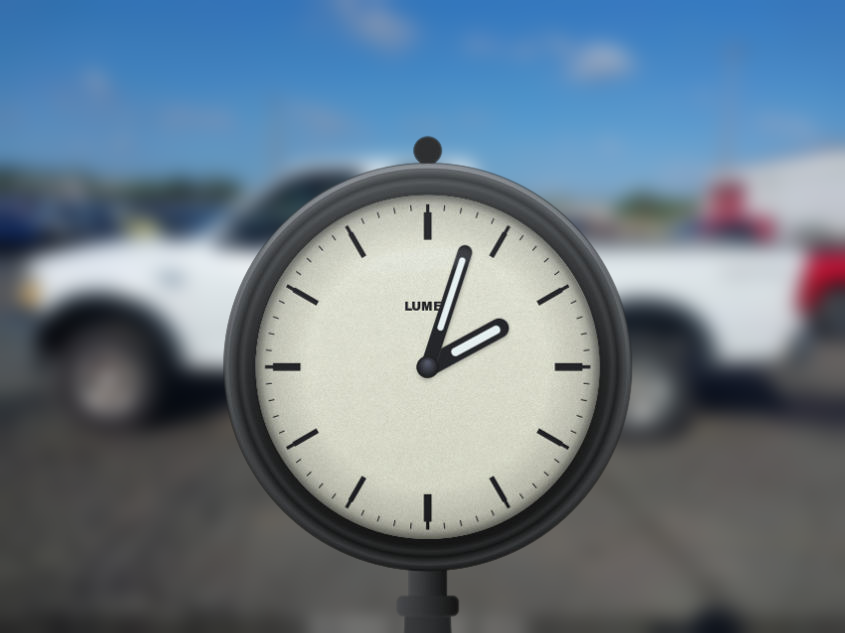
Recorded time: 2:03
